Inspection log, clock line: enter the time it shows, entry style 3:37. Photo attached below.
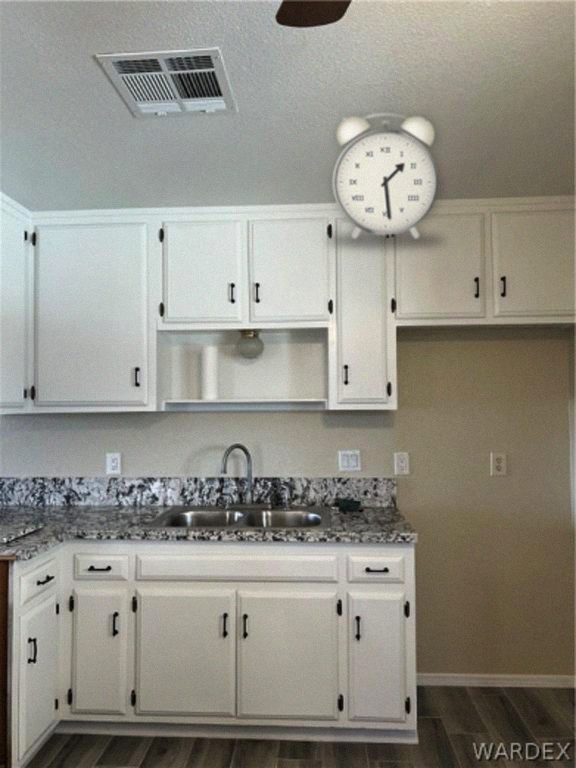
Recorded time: 1:29
